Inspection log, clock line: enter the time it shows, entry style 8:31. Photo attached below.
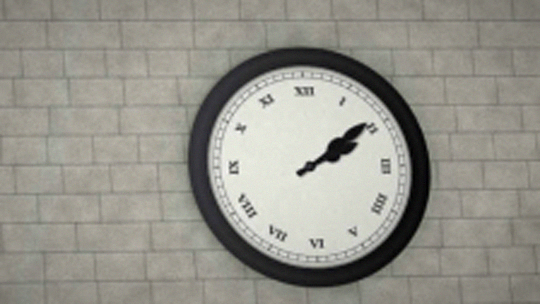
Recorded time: 2:09
